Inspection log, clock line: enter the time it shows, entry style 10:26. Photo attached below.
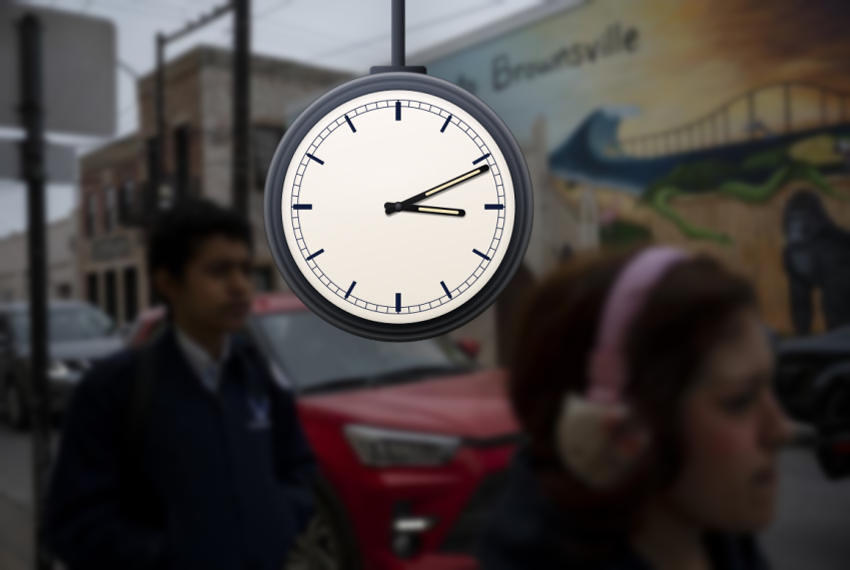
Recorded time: 3:11
